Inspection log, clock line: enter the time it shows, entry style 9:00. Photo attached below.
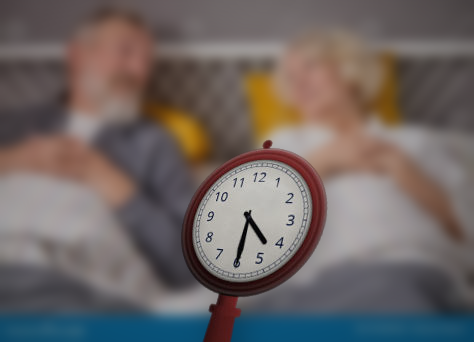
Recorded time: 4:30
